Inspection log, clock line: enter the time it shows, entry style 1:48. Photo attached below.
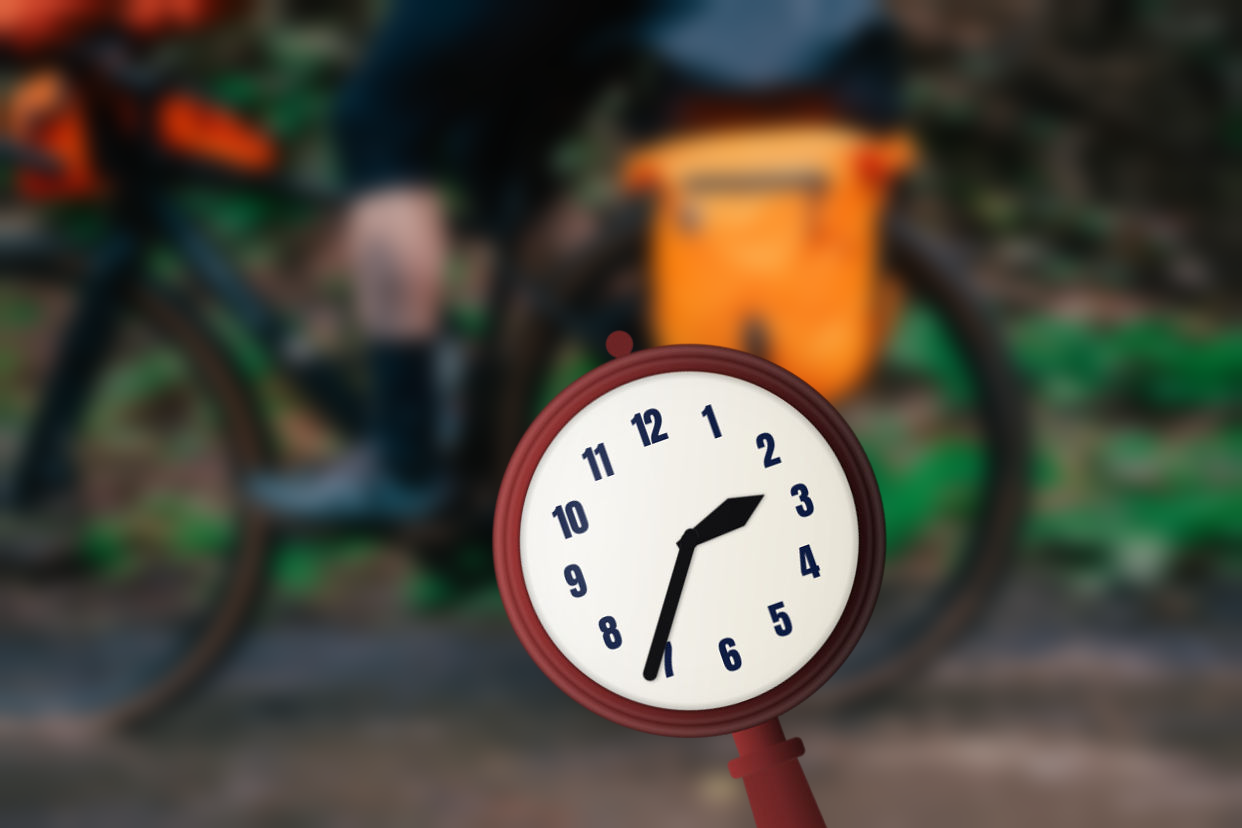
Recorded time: 2:36
